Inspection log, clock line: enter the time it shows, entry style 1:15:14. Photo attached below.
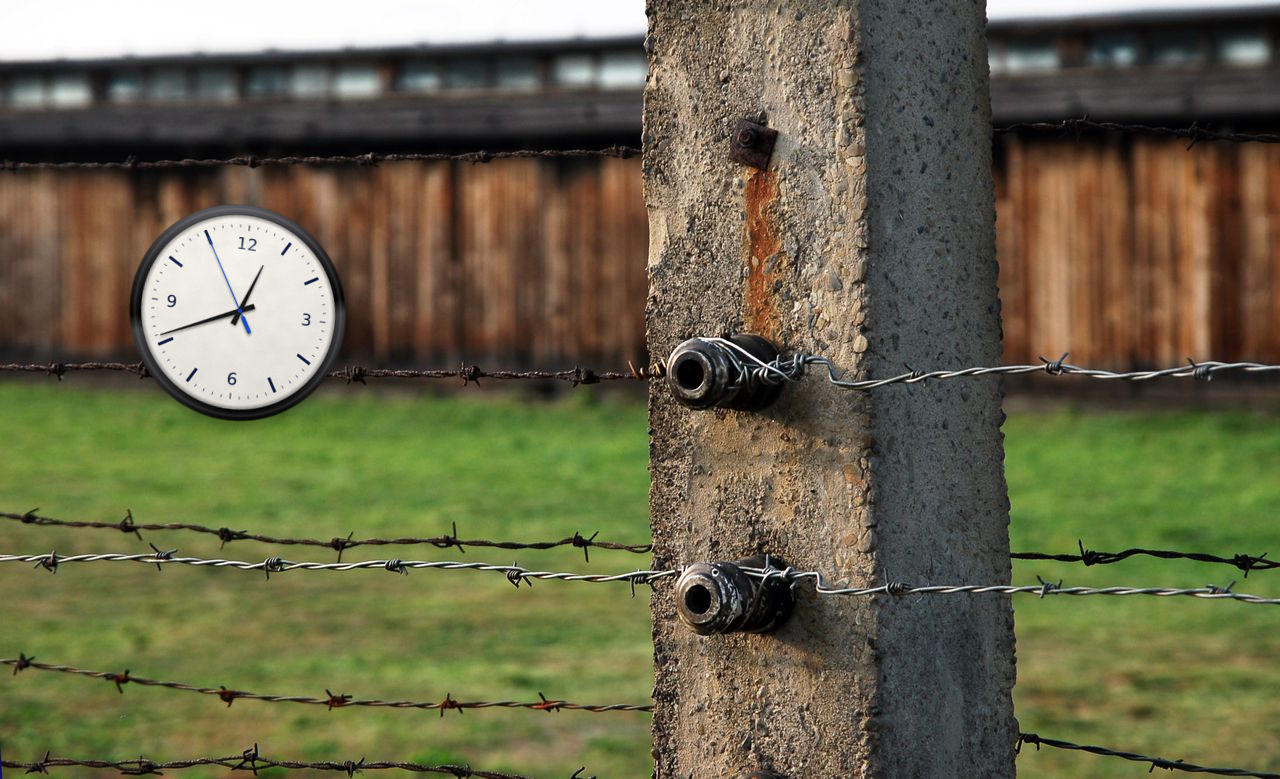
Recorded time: 12:40:55
